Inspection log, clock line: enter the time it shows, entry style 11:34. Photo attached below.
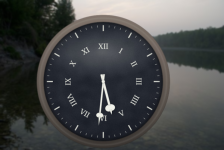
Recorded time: 5:31
